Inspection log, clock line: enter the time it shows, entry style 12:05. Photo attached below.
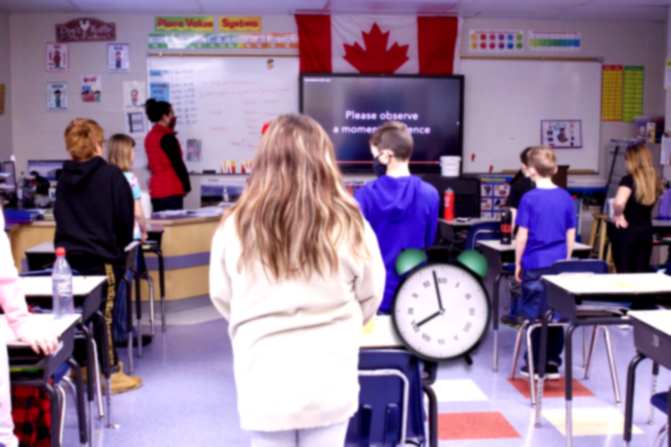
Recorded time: 7:58
